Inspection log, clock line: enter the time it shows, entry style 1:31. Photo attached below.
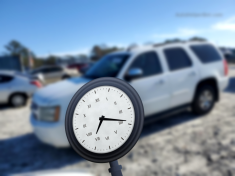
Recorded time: 7:19
